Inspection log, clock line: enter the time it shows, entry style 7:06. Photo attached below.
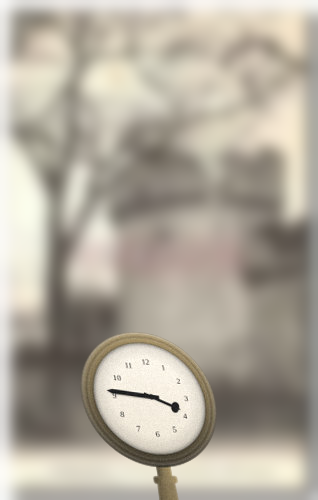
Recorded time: 3:46
